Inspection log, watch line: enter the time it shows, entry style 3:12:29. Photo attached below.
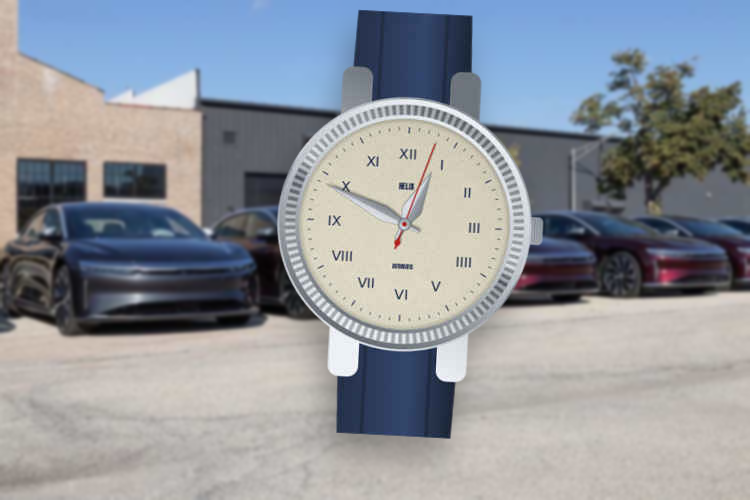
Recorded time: 12:49:03
